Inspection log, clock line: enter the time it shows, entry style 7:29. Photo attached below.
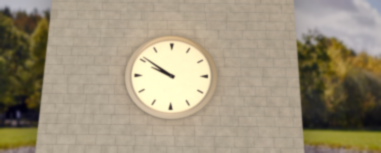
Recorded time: 9:51
